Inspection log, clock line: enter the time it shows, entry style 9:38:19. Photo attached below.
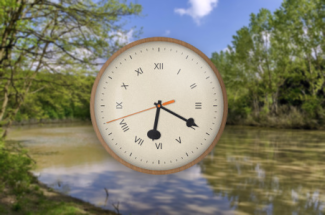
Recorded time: 6:19:42
